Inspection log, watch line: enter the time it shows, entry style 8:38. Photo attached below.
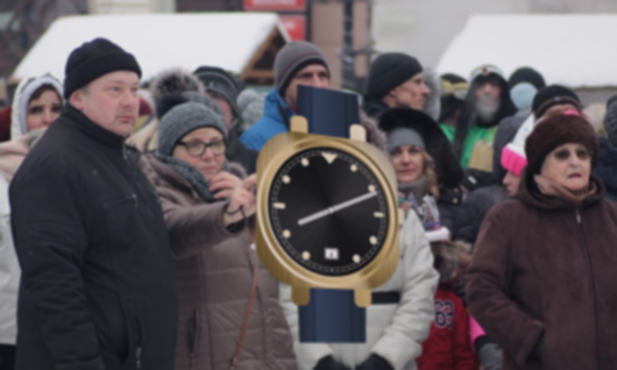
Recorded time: 8:11
